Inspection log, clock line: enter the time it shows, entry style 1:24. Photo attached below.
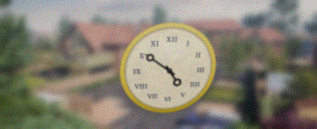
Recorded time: 4:51
